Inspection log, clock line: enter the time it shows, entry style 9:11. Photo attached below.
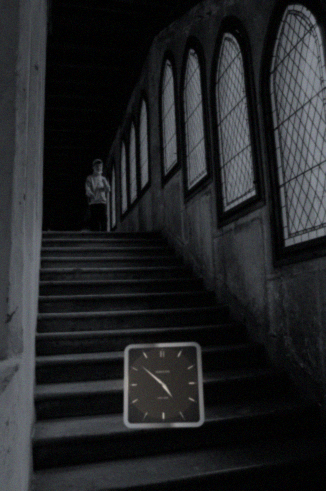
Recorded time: 4:52
